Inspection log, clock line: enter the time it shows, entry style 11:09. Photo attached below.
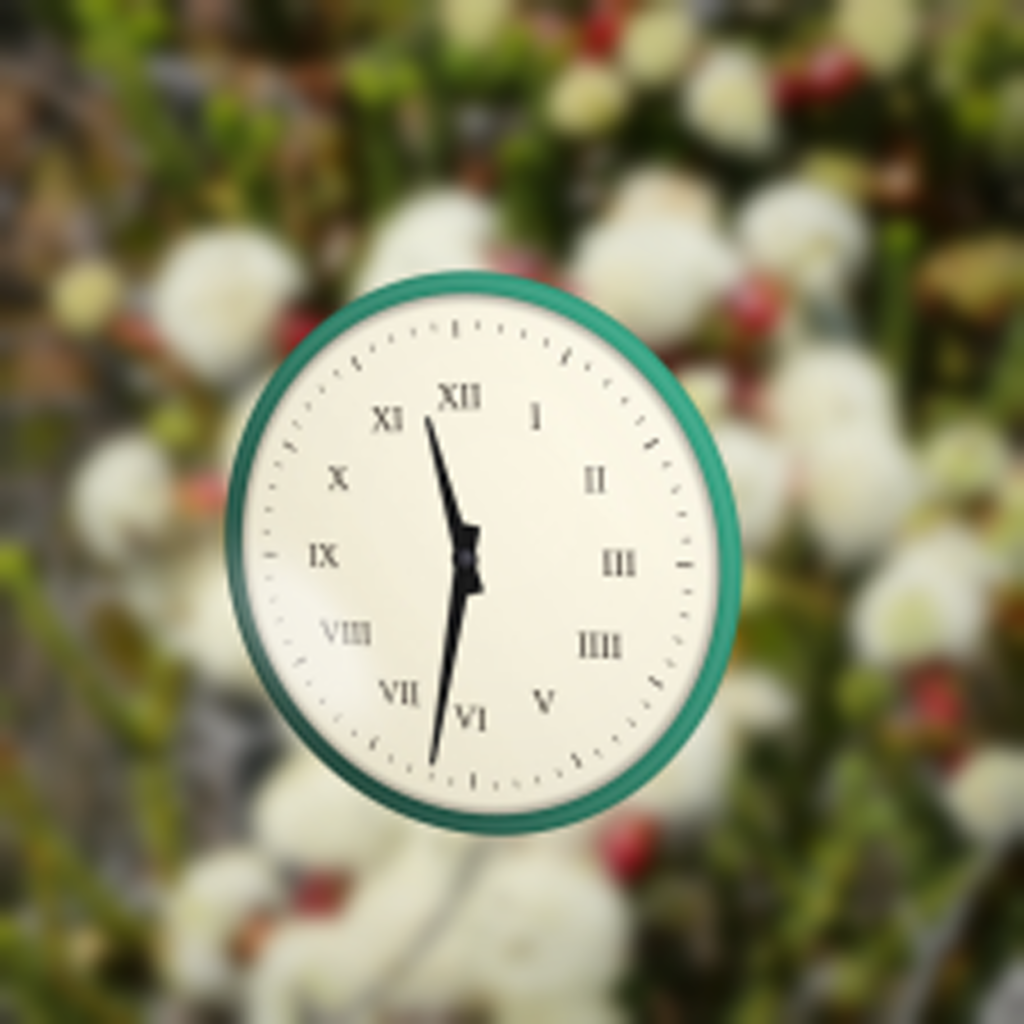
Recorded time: 11:32
